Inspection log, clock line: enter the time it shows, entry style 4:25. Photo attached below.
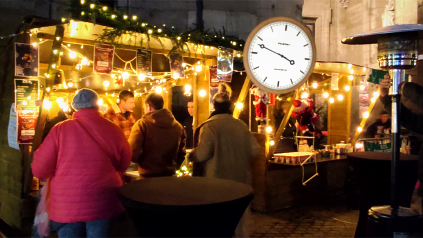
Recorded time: 3:48
